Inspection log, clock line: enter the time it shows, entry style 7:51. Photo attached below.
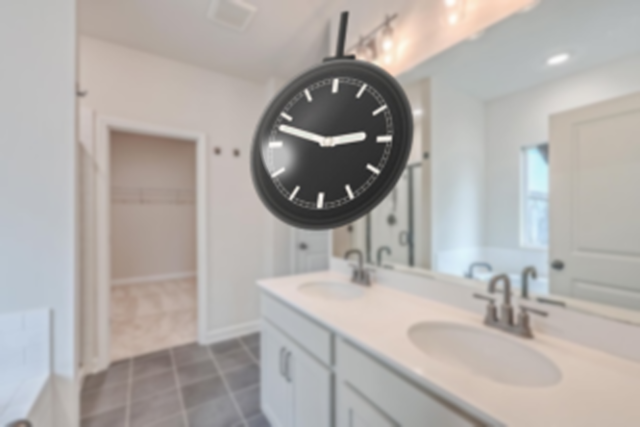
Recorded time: 2:48
